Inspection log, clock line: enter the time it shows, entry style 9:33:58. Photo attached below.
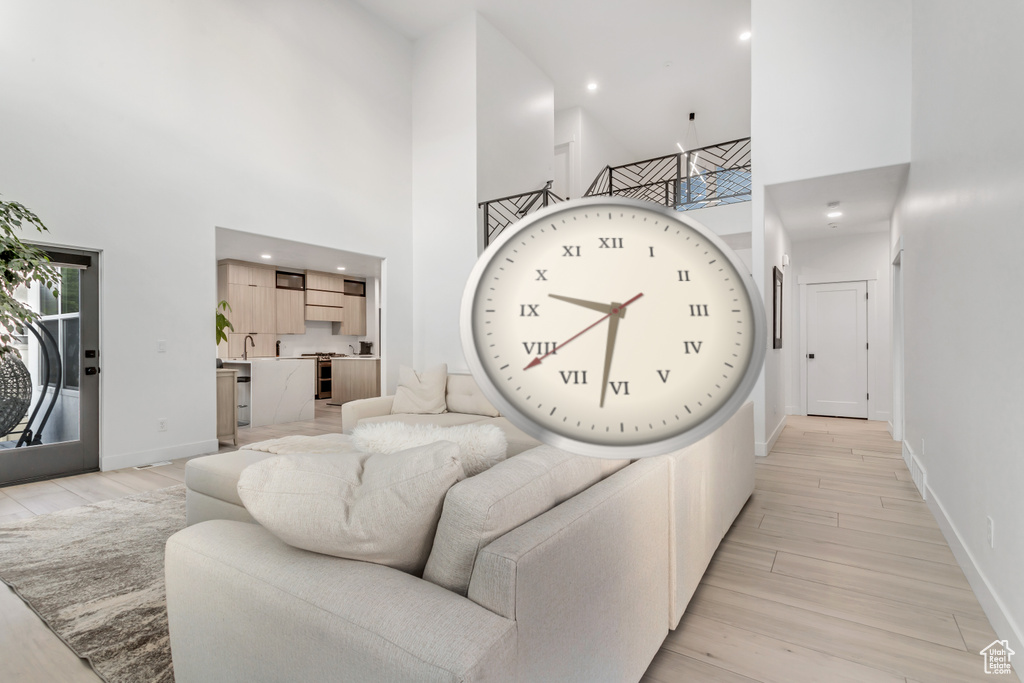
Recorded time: 9:31:39
